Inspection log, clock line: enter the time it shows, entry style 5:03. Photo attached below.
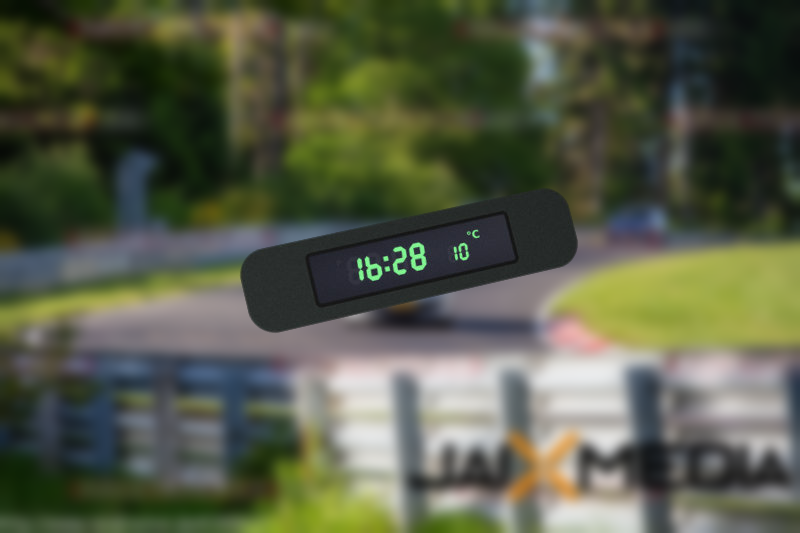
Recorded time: 16:28
